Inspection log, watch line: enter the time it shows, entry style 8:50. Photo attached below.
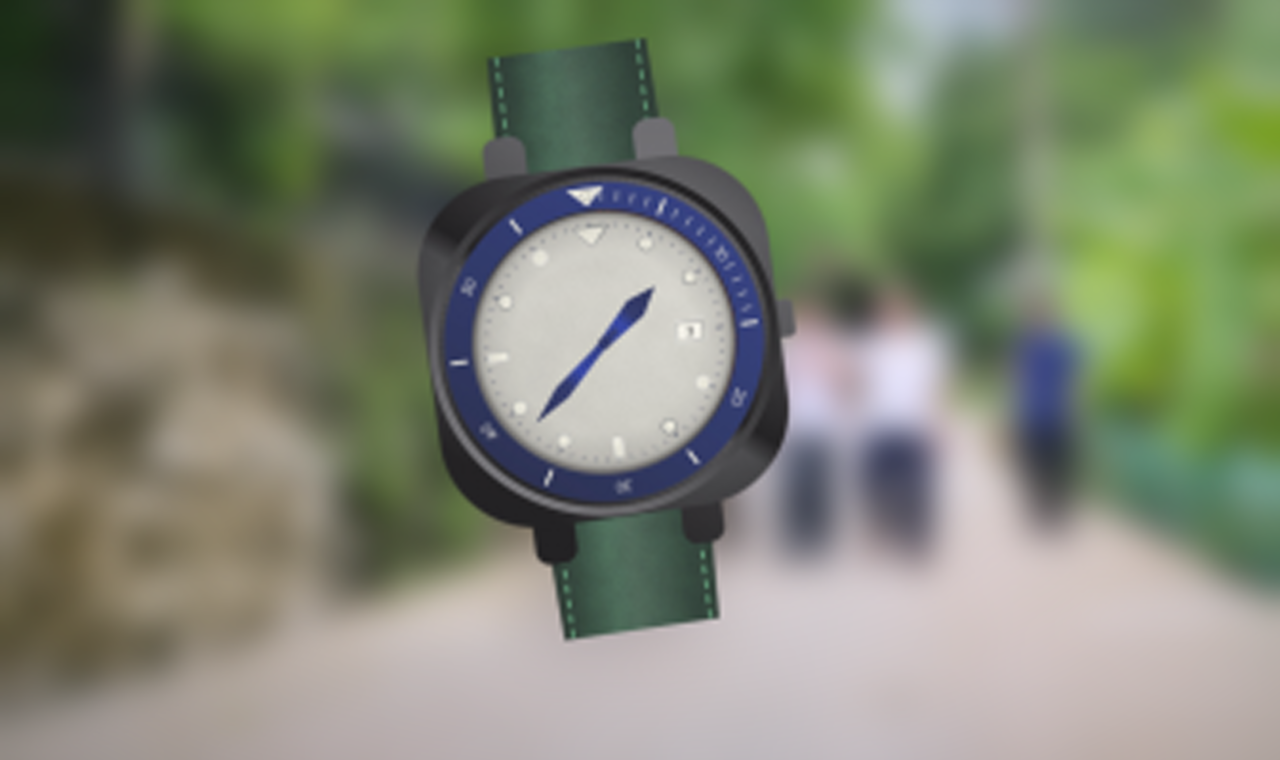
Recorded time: 1:38
